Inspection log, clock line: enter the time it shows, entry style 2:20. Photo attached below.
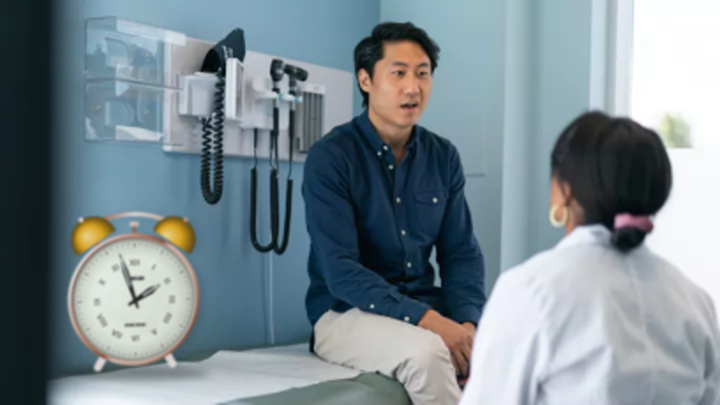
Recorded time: 1:57
